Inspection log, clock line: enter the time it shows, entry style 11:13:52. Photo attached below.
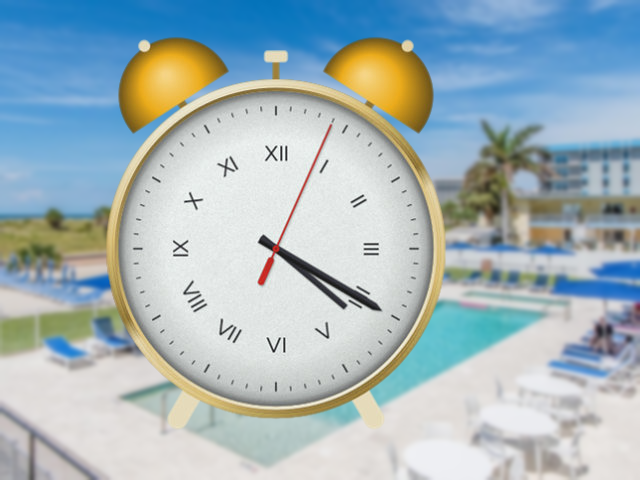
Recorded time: 4:20:04
